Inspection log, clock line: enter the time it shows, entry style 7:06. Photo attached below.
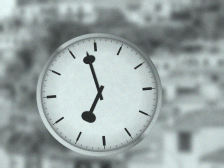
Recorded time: 6:58
